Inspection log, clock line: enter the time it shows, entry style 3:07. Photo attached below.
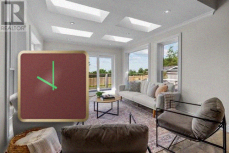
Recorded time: 10:00
